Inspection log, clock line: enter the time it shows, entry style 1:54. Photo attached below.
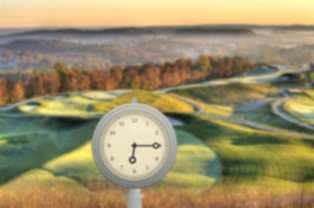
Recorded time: 6:15
